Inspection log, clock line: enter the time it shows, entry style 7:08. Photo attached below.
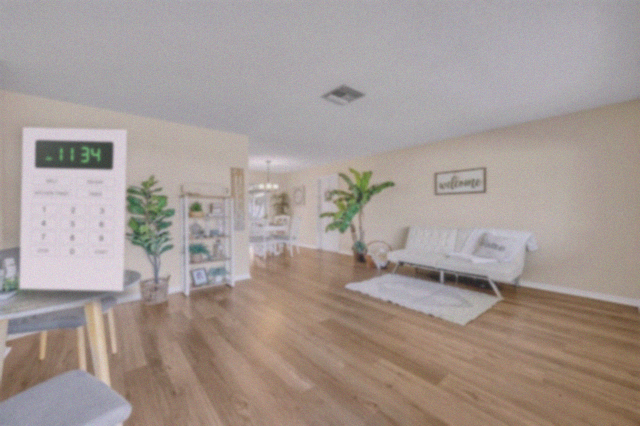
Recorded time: 11:34
